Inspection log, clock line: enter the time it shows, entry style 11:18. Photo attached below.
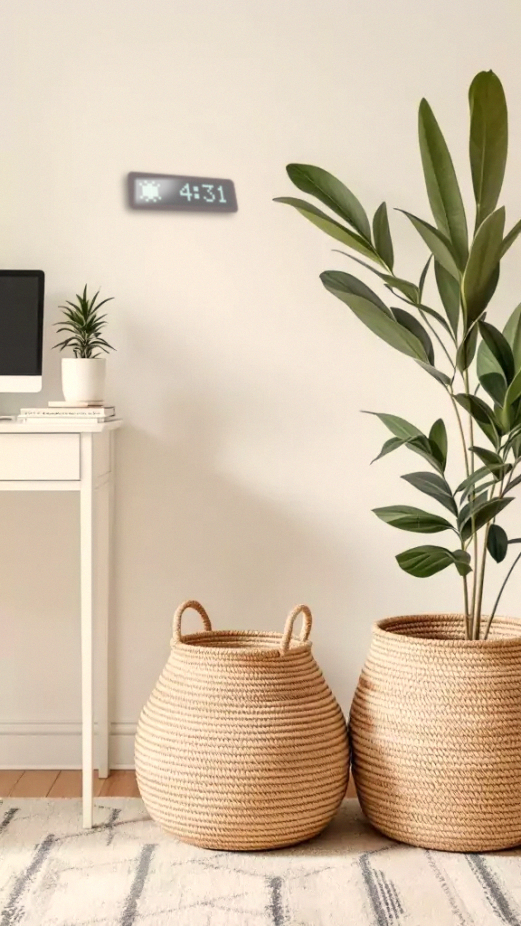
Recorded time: 4:31
